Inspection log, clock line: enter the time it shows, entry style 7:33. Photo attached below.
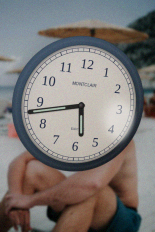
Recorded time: 5:43
